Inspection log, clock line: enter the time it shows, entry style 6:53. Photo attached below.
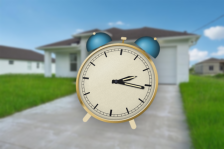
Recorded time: 2:16
